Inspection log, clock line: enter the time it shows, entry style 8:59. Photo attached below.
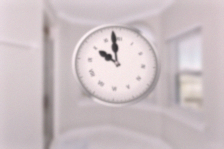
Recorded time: 9:58
